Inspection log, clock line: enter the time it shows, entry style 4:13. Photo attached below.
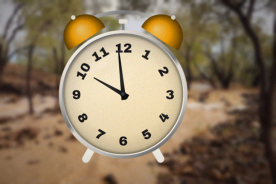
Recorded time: 9:59
